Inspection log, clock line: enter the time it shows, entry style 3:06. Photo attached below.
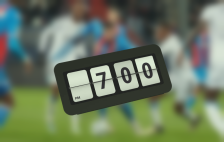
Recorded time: 7:00
